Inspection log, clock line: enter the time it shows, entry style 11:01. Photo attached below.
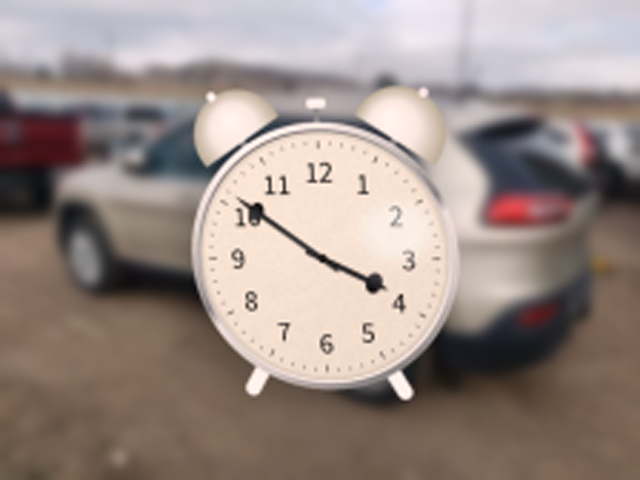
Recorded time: 3:51
